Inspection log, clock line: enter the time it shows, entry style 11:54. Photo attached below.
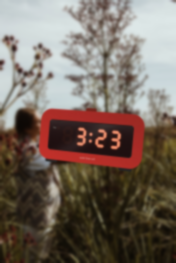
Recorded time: 3:23
